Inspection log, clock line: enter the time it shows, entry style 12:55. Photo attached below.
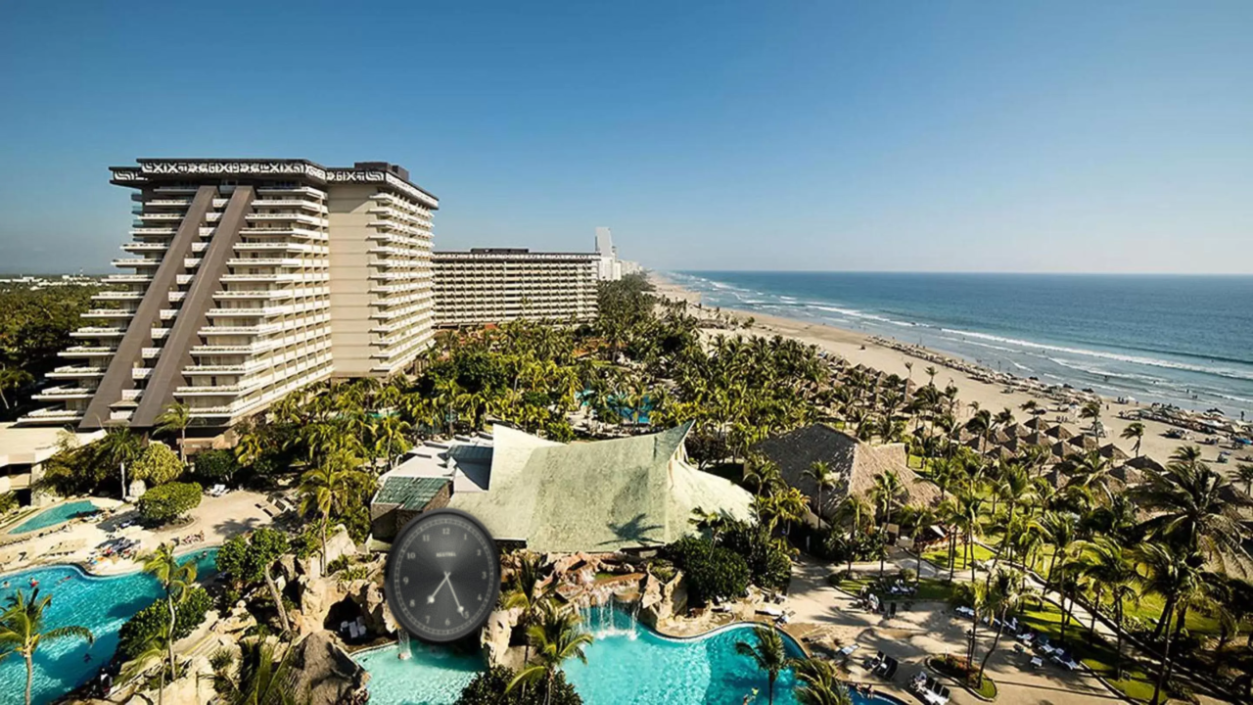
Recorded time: 7:26
